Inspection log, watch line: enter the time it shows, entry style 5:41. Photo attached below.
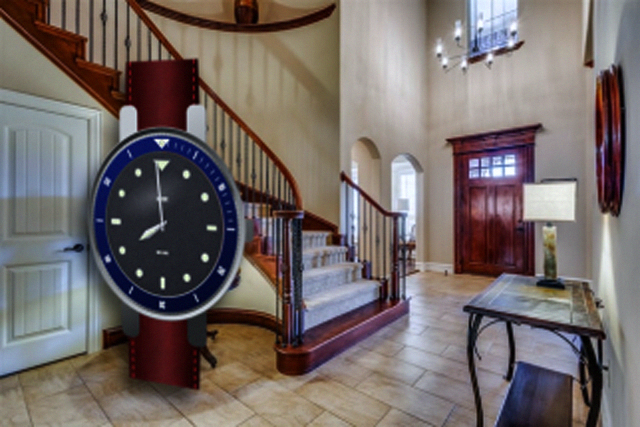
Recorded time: 7:59
